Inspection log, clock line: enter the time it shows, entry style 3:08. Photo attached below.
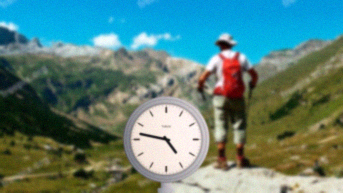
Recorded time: 4:47
